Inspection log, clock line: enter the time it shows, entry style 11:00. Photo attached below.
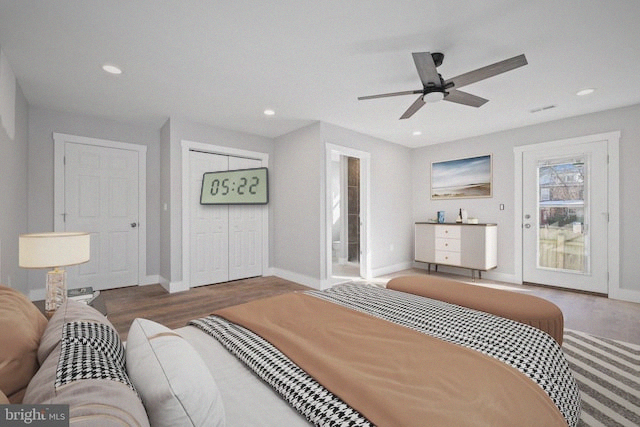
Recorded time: 5:22
